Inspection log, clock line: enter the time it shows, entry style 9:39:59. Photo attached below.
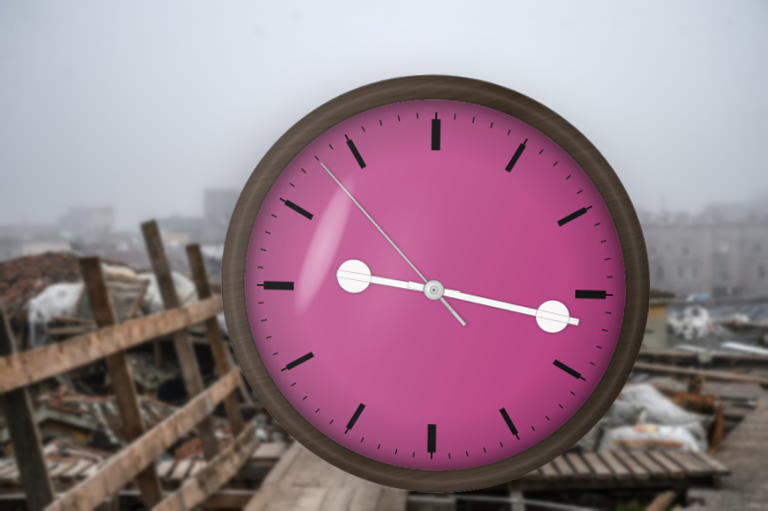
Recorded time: 9:16:53
